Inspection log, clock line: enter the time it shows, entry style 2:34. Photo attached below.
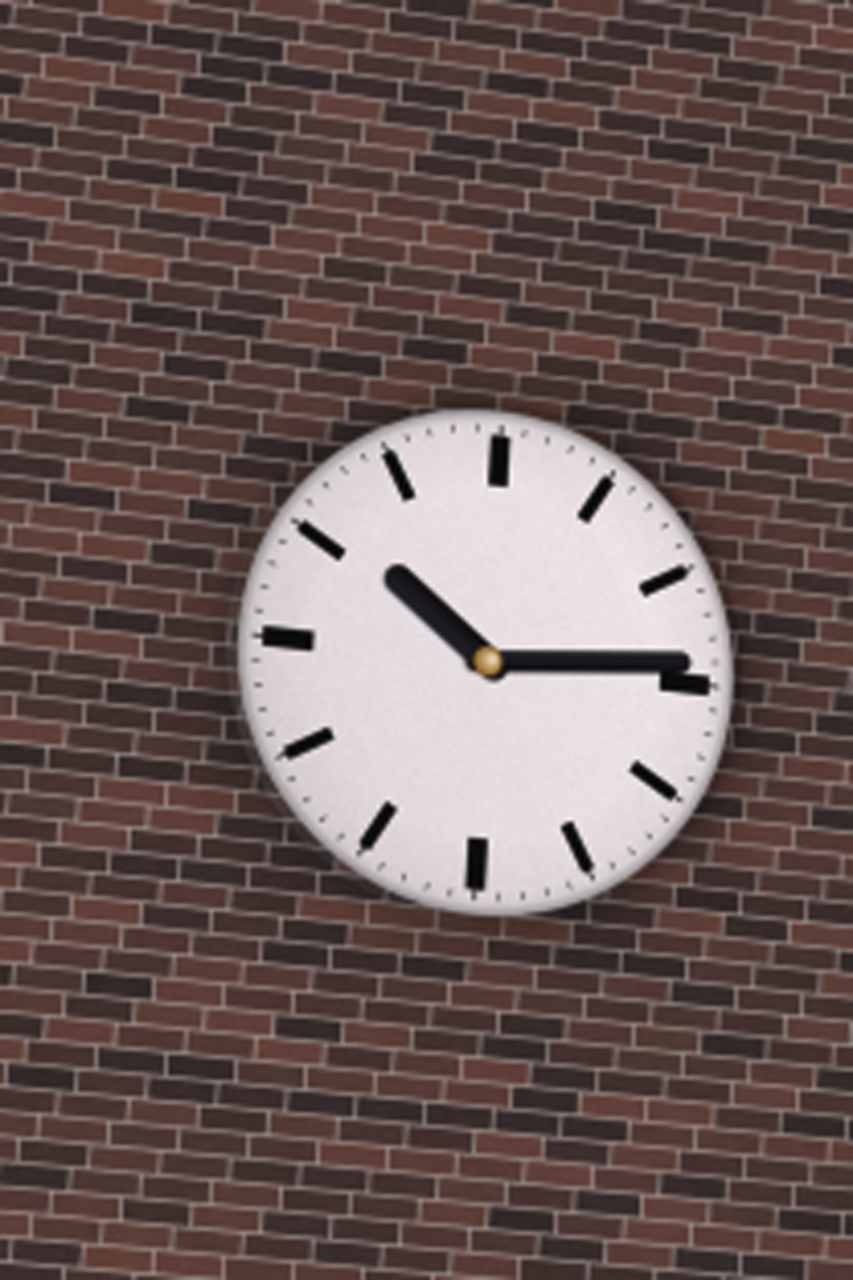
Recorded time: 10:14
